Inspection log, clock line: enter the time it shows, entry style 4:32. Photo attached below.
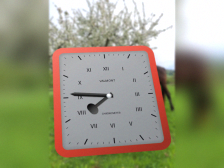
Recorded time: 7:46
